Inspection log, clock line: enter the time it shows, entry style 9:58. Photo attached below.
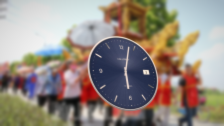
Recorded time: 6:03
